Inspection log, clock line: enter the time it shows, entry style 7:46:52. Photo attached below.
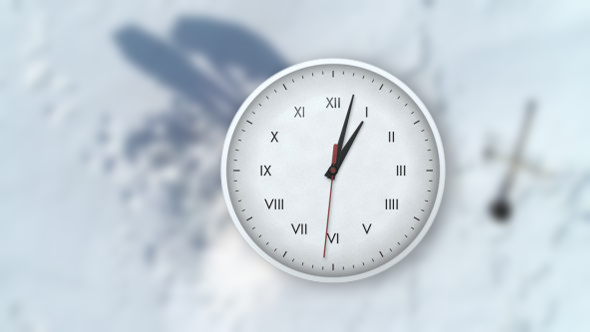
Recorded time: 1:02:31
